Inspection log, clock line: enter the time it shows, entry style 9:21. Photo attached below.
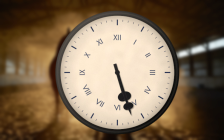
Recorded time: 5:27
